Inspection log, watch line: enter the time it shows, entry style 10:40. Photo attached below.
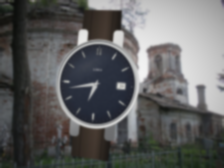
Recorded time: 6:43
